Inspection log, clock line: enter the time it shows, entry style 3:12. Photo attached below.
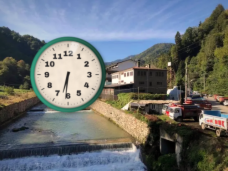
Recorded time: 6:31
